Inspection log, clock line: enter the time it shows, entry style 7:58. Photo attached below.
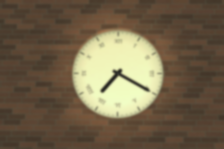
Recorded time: 7:20
